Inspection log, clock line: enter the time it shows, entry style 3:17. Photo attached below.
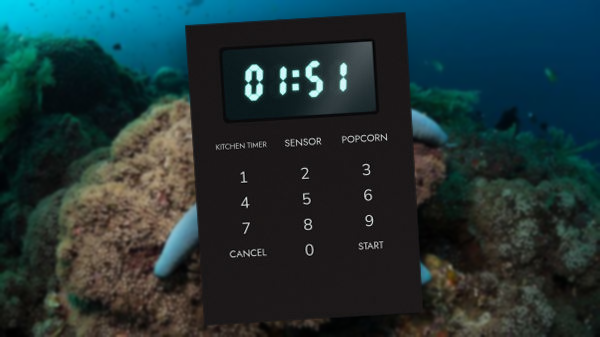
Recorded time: 1:51
